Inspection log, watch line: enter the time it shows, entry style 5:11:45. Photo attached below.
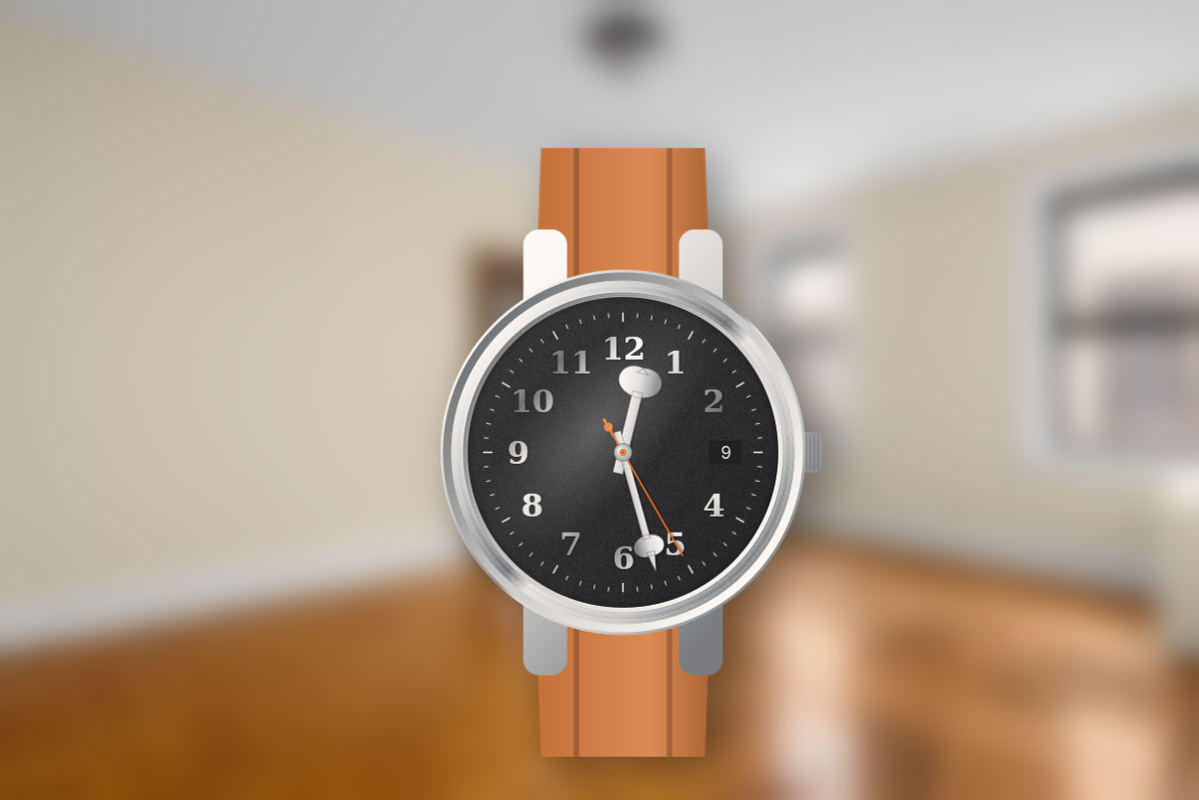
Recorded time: 12:27:25
